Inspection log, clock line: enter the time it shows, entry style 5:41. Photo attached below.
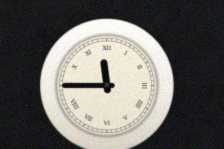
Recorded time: 11:45
